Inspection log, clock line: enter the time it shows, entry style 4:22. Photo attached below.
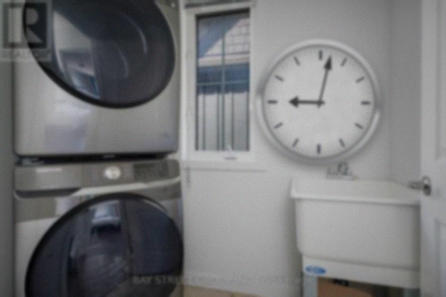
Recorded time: 9:02
